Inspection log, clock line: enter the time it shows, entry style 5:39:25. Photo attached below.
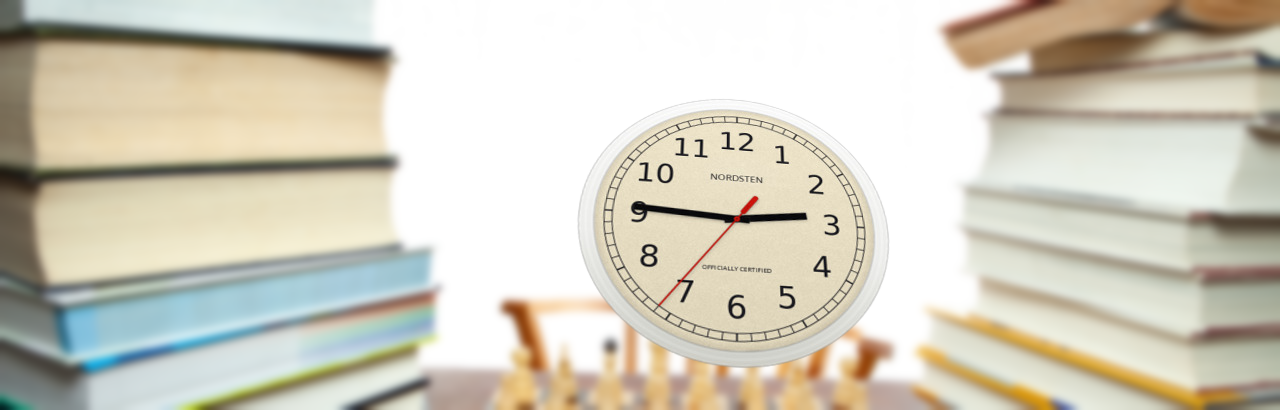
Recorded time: 2:45:36
